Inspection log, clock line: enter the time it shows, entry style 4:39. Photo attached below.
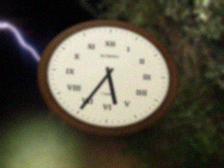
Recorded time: 5:35
